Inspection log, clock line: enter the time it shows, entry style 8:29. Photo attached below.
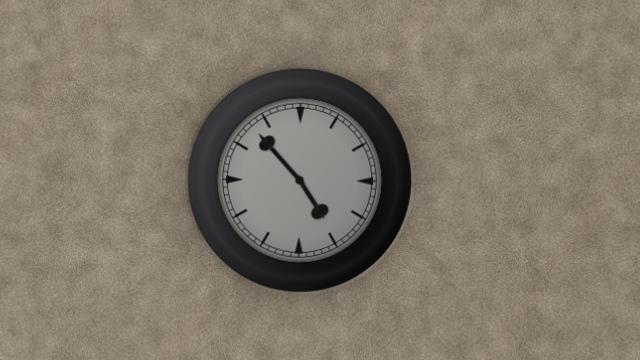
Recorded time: 4:53
